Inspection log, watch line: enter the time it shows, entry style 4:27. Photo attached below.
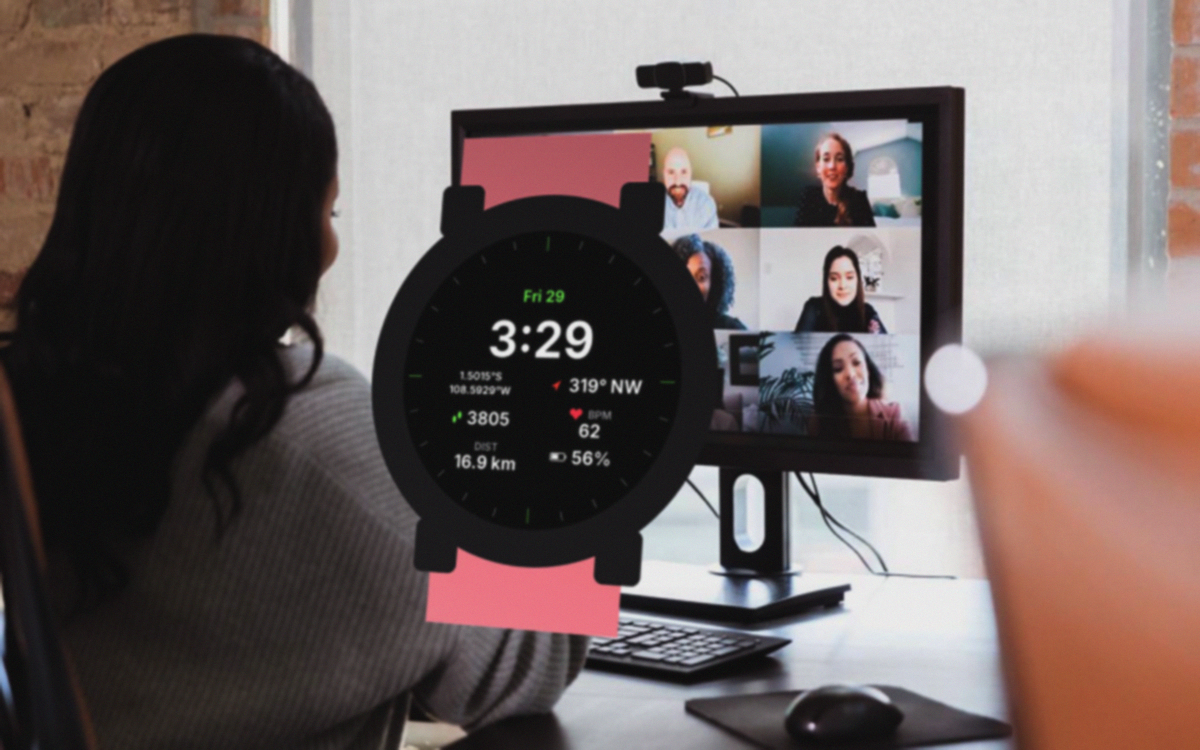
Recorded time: 3:29
